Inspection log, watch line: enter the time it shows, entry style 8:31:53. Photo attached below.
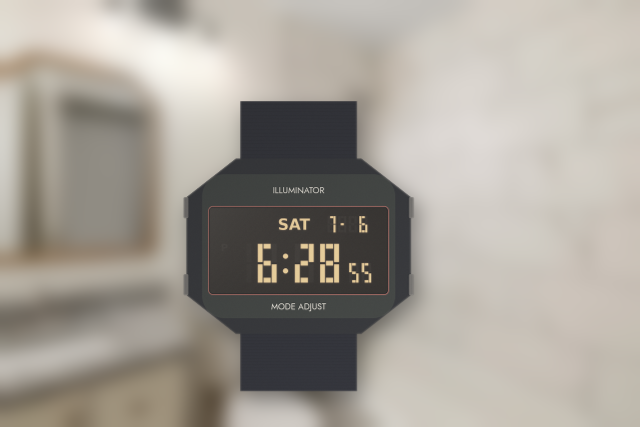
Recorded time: 6:28:55
